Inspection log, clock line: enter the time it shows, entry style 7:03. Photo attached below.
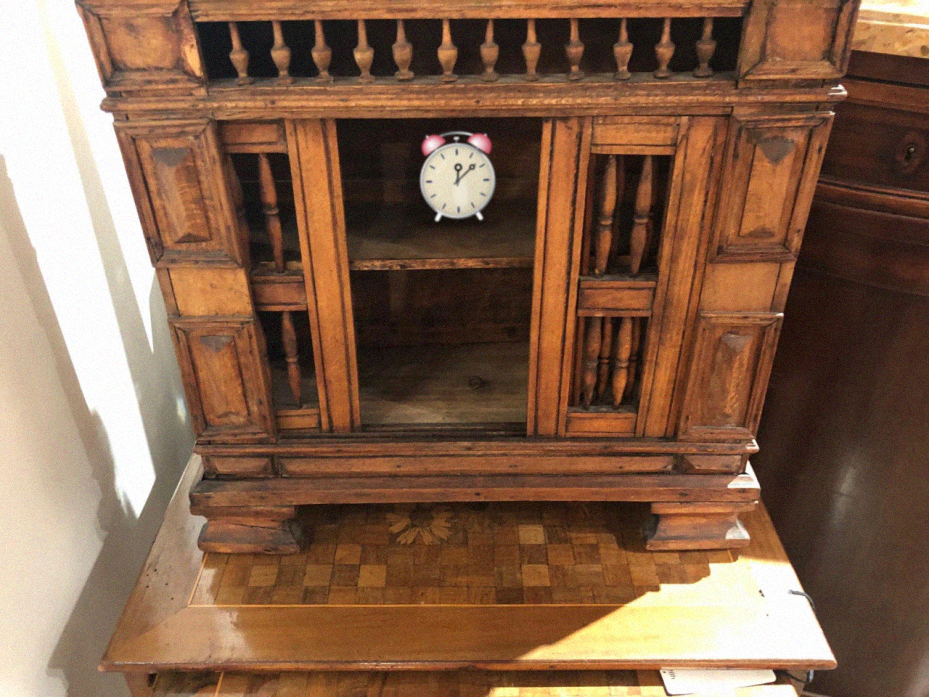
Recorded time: 12:08
